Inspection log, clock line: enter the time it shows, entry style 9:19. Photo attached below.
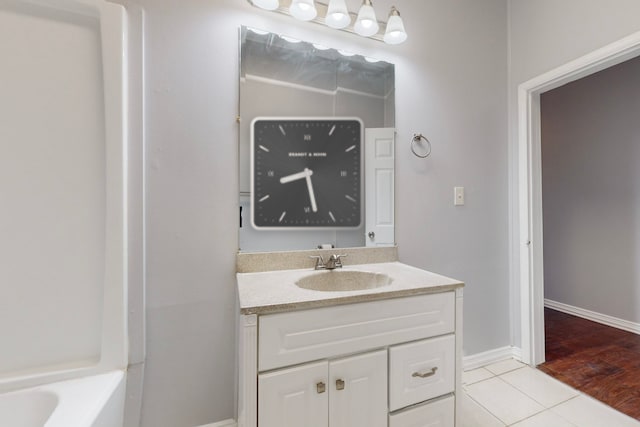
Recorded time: 8:28
